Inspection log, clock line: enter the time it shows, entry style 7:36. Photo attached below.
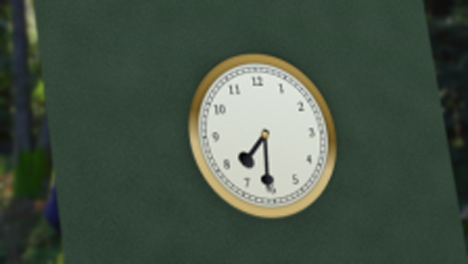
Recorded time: 7:31
